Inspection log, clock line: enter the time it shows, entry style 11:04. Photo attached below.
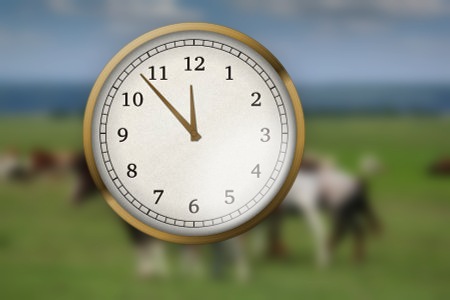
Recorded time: 11:53
